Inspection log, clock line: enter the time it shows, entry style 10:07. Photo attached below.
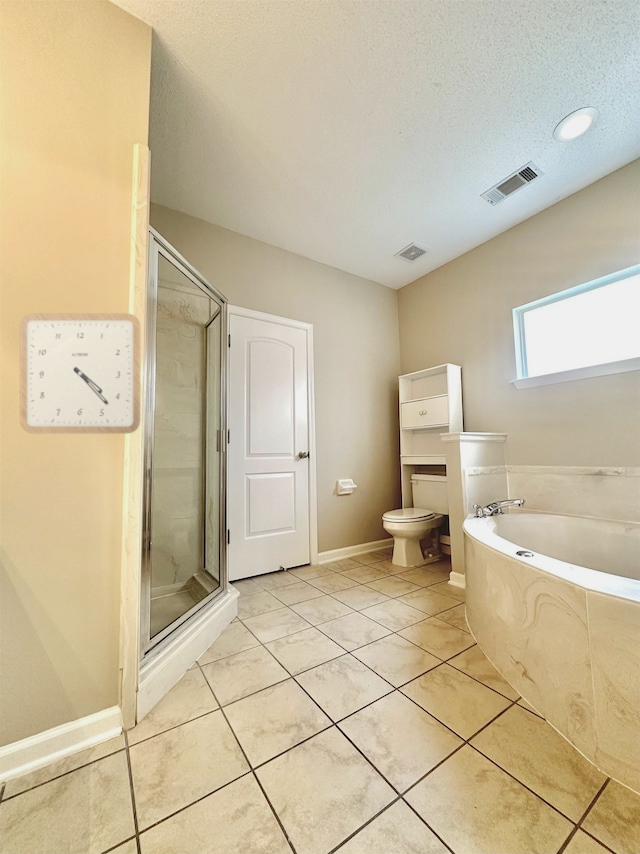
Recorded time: 4:23
